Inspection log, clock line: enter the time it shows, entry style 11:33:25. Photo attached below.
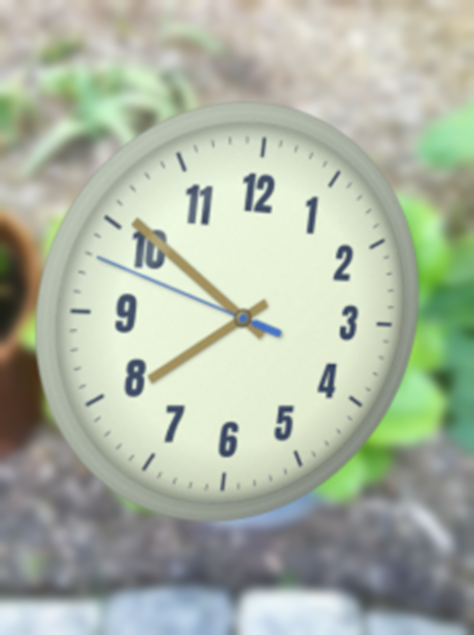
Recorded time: 7:50:48
